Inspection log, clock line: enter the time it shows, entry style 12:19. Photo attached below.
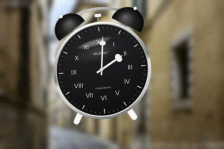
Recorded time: 2:01
